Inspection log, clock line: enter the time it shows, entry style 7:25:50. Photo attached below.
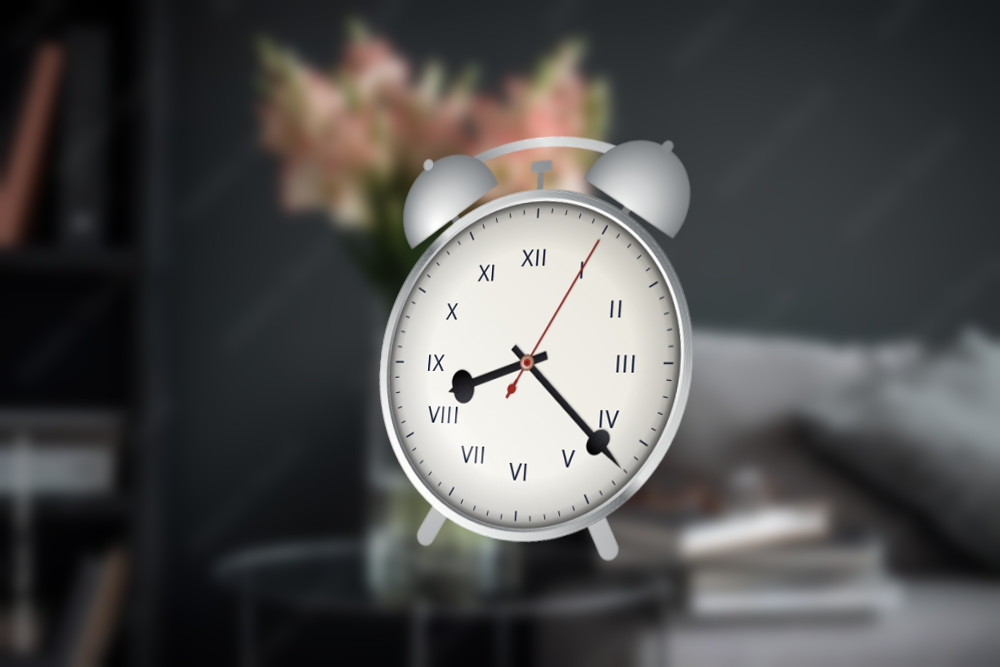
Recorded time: 8:22:05
